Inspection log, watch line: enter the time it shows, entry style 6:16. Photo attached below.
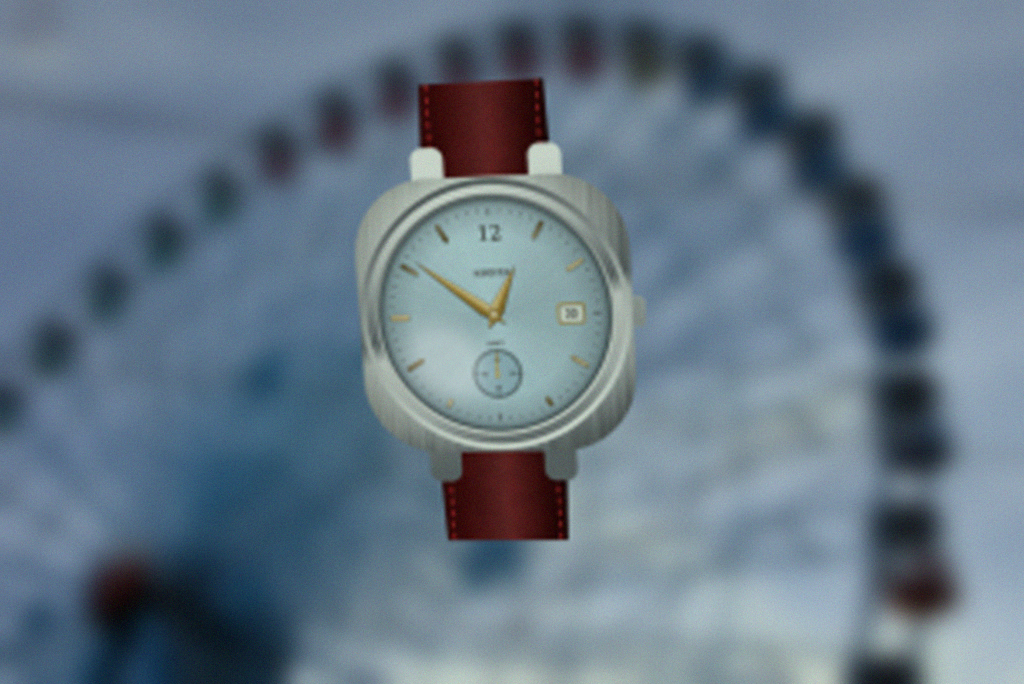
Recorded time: 12:51
